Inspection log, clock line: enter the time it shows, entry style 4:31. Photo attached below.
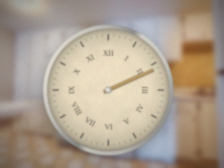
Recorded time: 2:11
